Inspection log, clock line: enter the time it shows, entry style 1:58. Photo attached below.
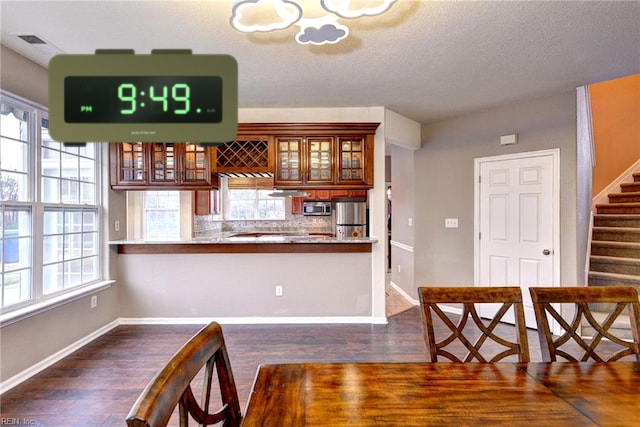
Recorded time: 9:49
